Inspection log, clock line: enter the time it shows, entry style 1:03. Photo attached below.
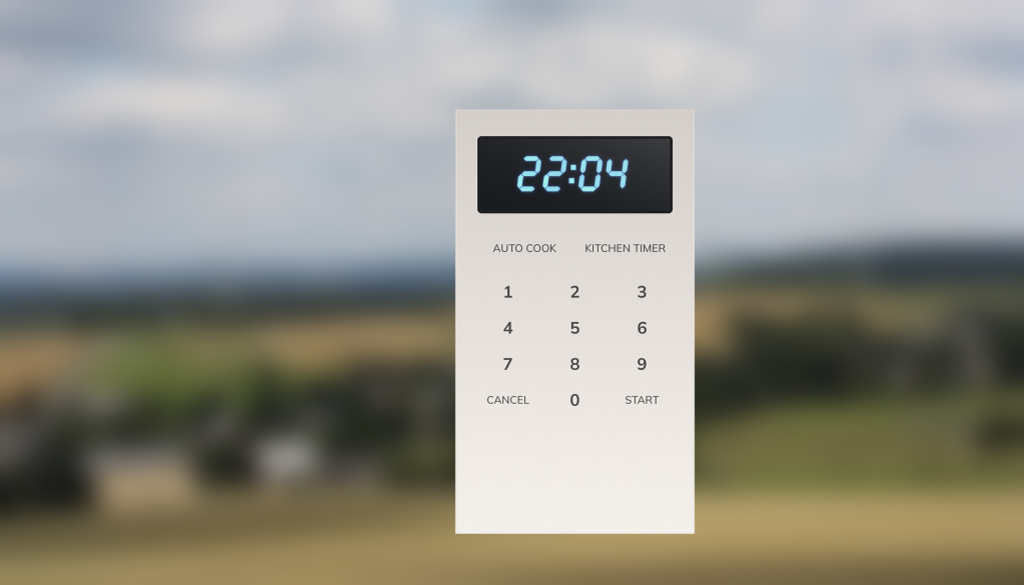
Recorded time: 22:04
